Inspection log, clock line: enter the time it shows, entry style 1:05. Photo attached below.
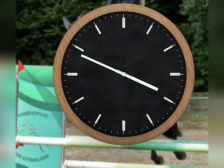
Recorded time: 3:49
